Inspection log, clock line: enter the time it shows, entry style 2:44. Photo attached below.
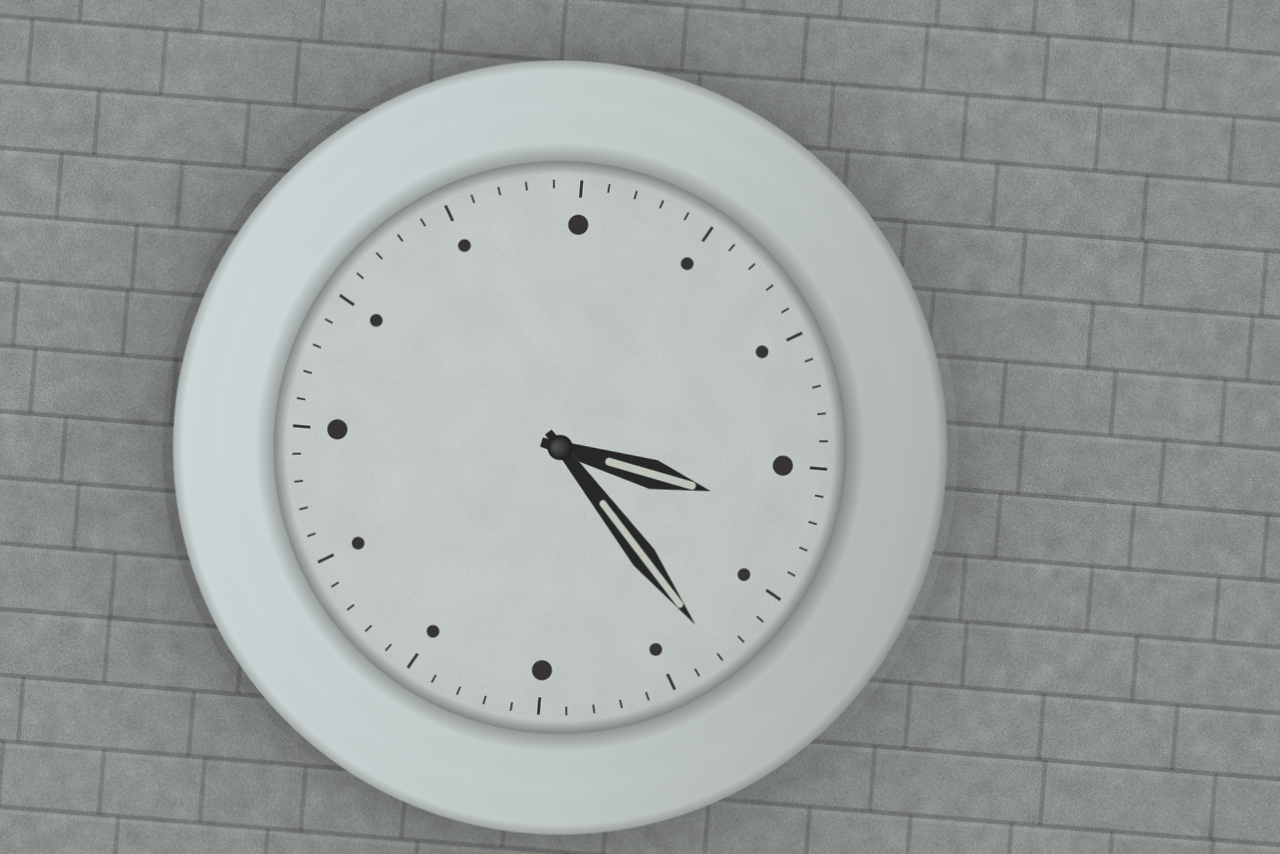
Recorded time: 3:23
